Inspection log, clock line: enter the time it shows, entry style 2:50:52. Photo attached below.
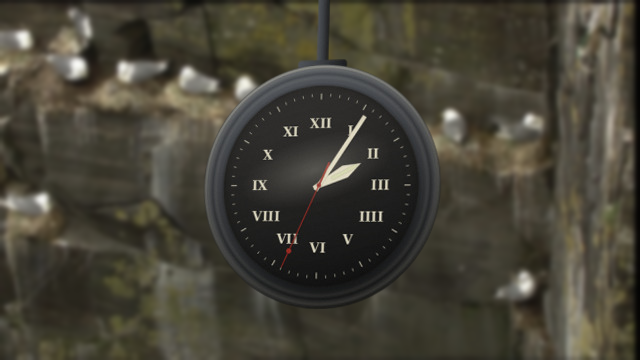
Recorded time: 2:05:34
